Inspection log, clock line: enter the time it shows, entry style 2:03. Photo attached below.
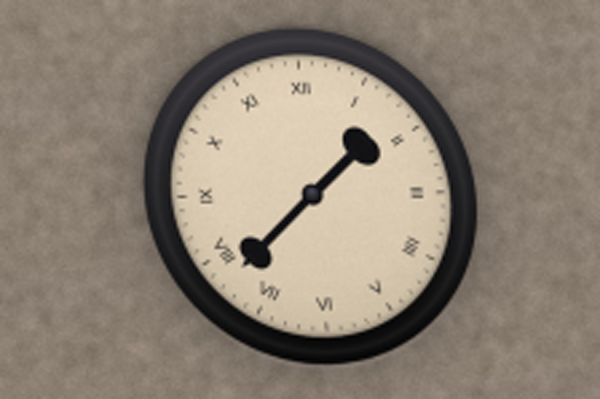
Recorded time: 1:38
